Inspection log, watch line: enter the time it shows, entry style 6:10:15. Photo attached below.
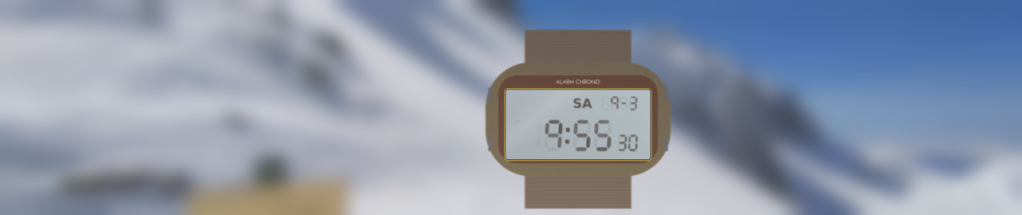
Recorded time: 9:55:30
